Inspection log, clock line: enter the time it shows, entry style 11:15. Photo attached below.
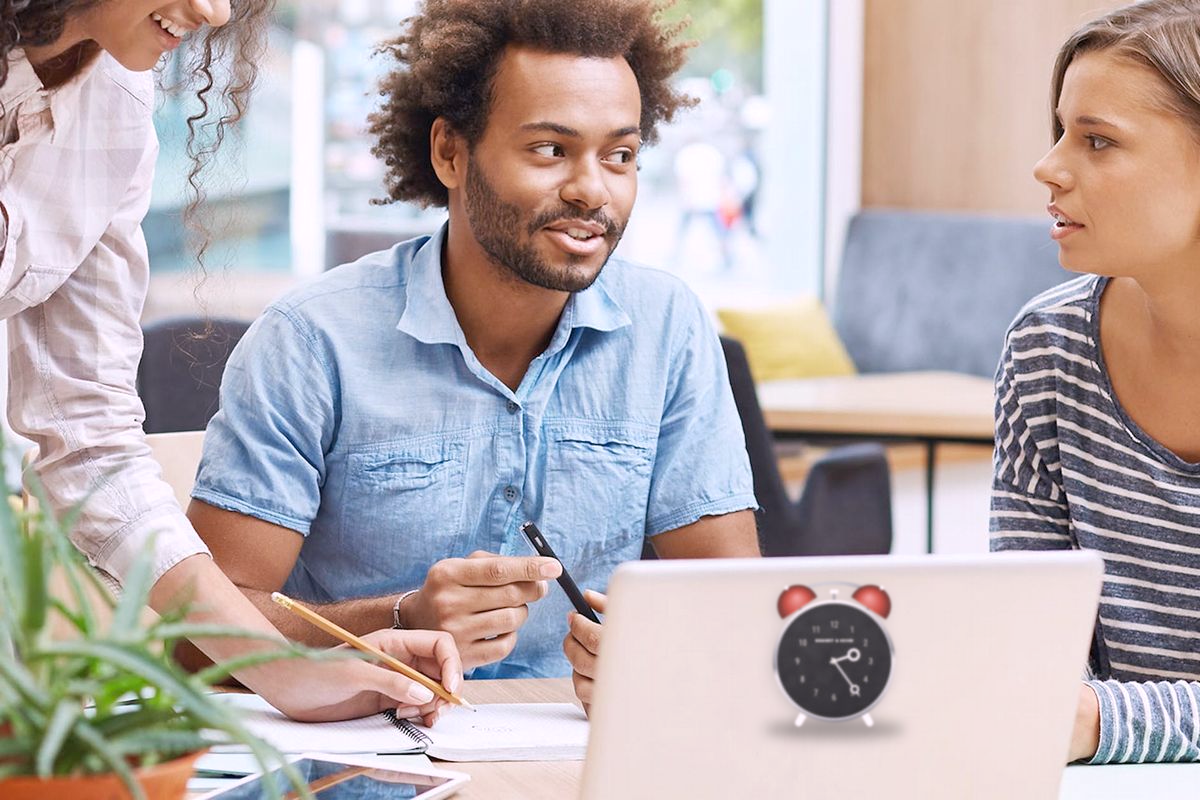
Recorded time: 2:24
